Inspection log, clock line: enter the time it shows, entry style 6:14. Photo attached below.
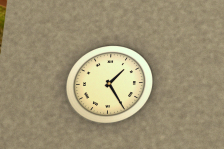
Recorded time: 1:25
